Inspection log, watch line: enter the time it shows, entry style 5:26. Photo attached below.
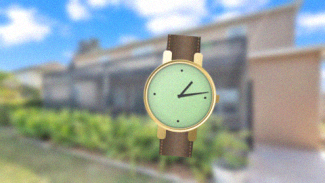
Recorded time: 1:13
